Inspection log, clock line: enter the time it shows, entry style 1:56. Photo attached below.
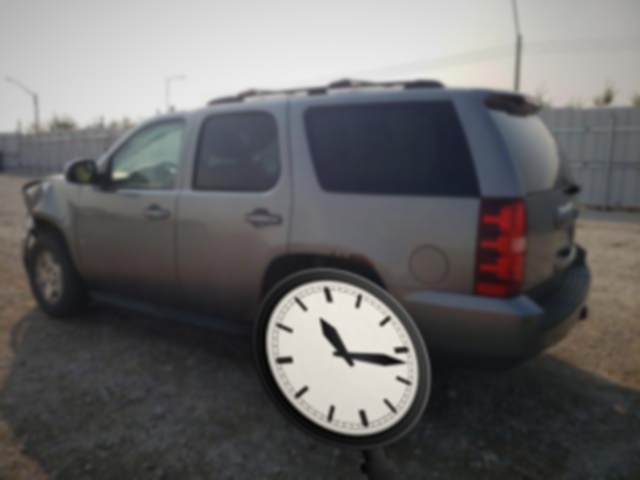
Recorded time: 11:17
